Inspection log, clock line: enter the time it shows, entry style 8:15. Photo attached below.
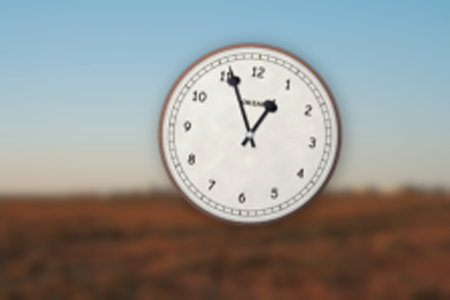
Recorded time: 12:56
